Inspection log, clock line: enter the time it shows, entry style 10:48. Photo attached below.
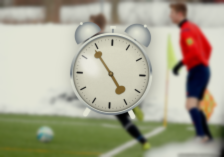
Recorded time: 4:54
